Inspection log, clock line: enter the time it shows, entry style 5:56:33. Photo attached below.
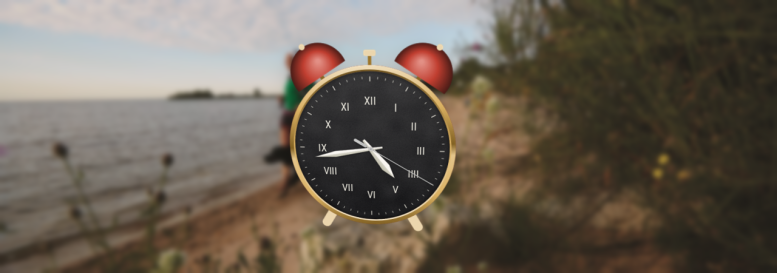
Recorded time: 4:43:20
